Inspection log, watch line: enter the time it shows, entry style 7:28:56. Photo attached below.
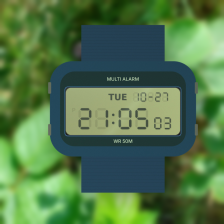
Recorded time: 21:05:03
